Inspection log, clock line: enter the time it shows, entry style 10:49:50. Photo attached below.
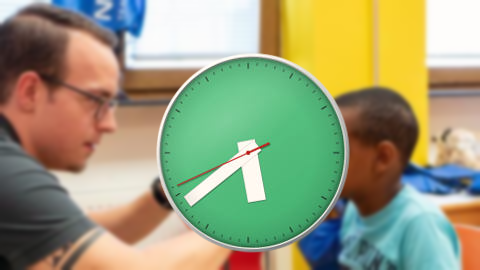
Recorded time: 5:38:41
